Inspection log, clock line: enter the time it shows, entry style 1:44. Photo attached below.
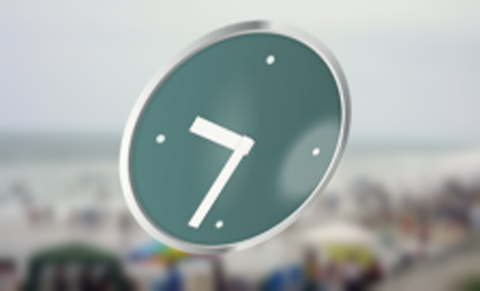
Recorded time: 9:33
